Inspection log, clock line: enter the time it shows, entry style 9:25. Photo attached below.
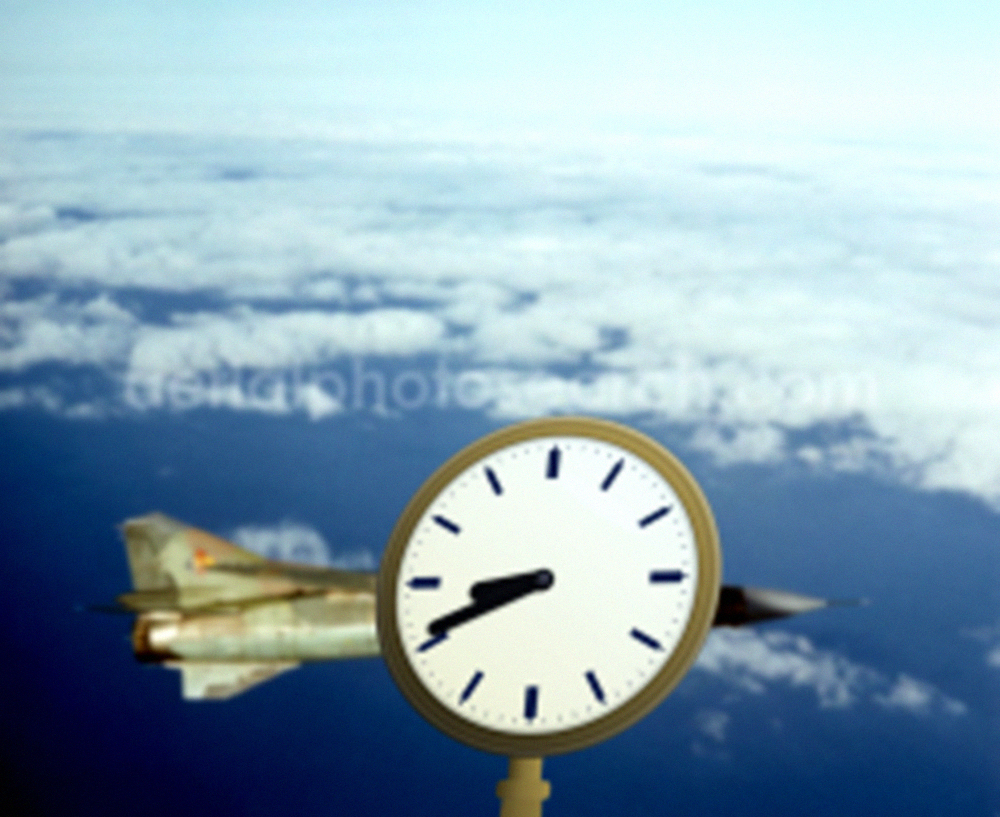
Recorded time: 8:41
